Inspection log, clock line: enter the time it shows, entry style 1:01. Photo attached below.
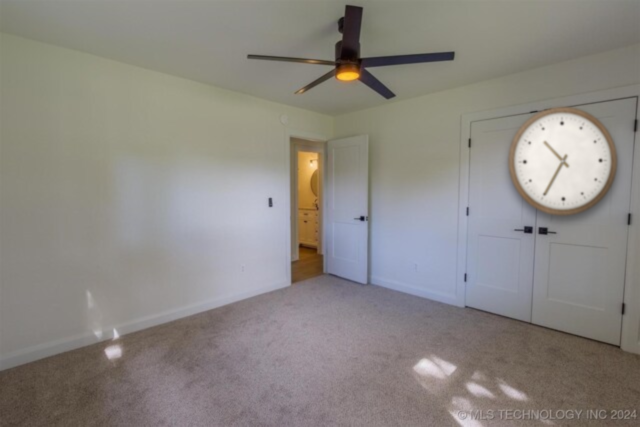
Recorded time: 10:35
